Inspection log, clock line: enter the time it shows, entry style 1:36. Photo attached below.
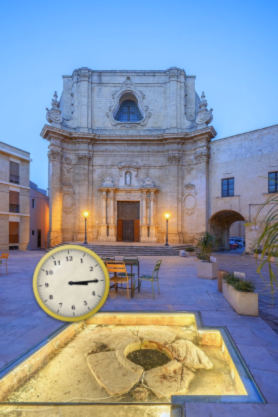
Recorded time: 3:15
